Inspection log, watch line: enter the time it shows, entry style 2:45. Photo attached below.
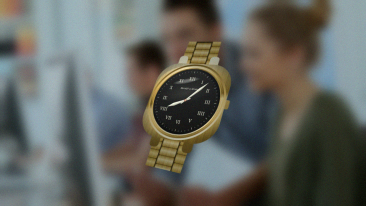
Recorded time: 8:07
